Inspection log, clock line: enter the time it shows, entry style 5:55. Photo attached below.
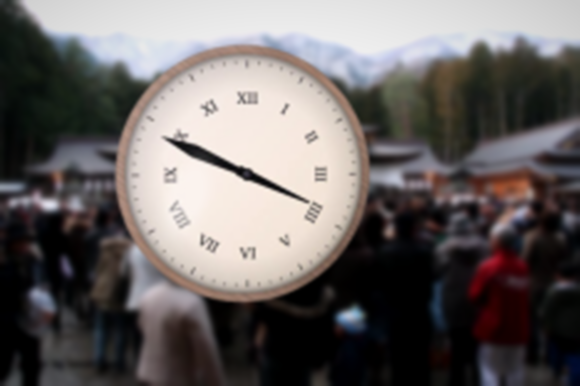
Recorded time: 3:49
